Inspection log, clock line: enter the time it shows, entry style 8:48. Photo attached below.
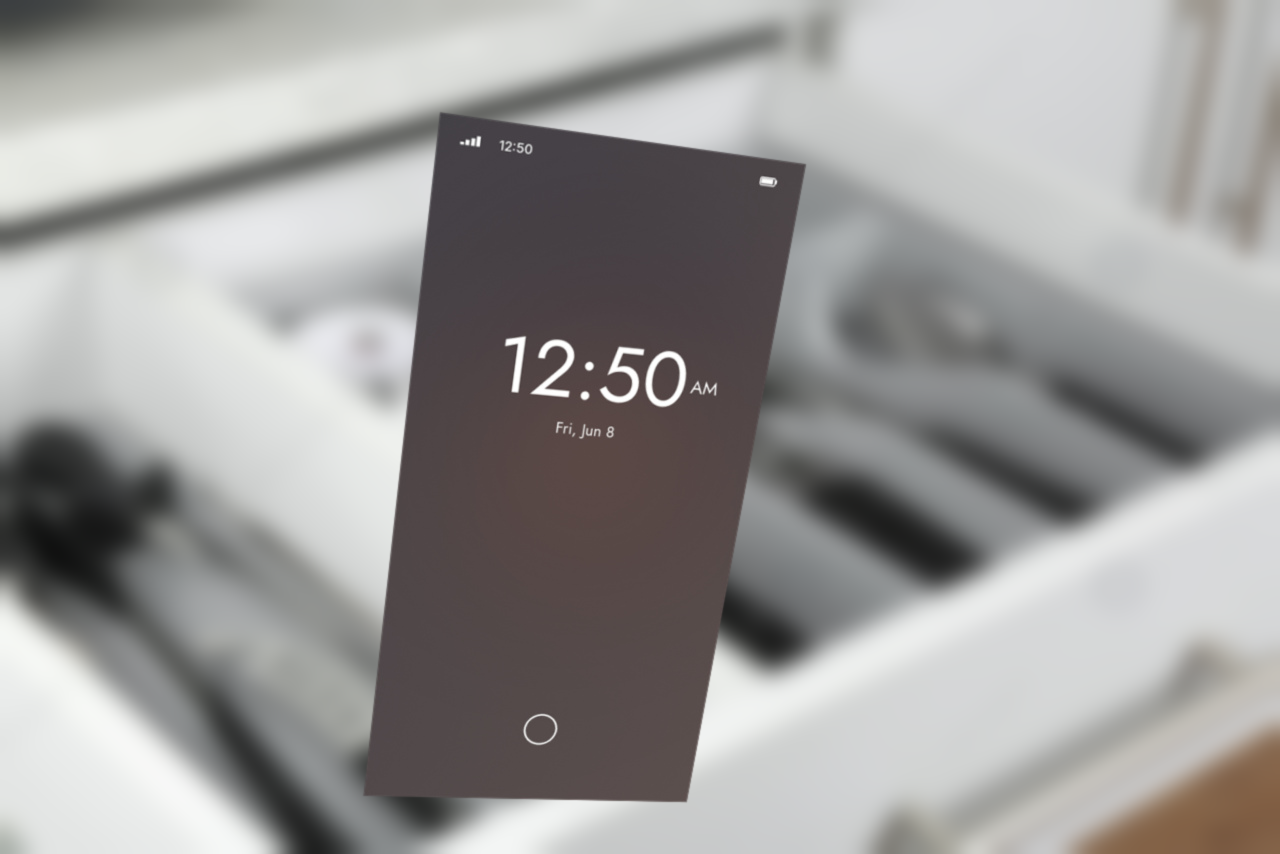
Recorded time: 12:50
